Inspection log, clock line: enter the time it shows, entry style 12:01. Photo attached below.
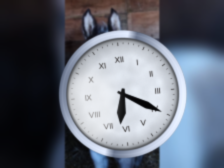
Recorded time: 6:20
